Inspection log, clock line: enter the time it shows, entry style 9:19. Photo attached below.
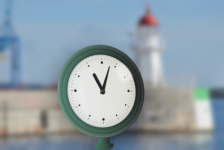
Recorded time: 11:03
